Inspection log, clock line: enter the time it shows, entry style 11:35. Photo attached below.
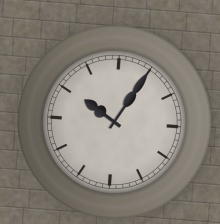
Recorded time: 10:05
